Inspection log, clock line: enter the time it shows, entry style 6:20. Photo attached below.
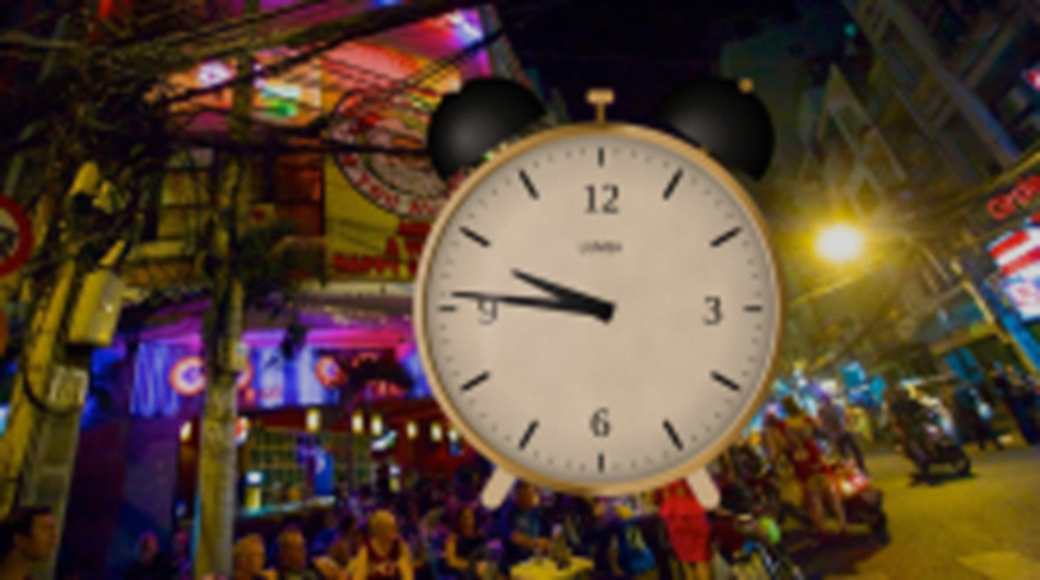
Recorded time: 9:46
